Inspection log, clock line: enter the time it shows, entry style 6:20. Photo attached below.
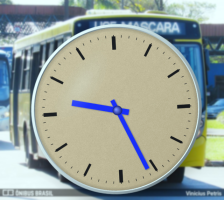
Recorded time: 9:26
